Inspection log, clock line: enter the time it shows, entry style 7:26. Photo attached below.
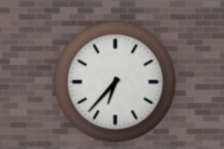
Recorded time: 6:37
